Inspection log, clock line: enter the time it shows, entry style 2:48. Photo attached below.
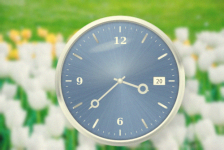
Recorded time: 3:38
